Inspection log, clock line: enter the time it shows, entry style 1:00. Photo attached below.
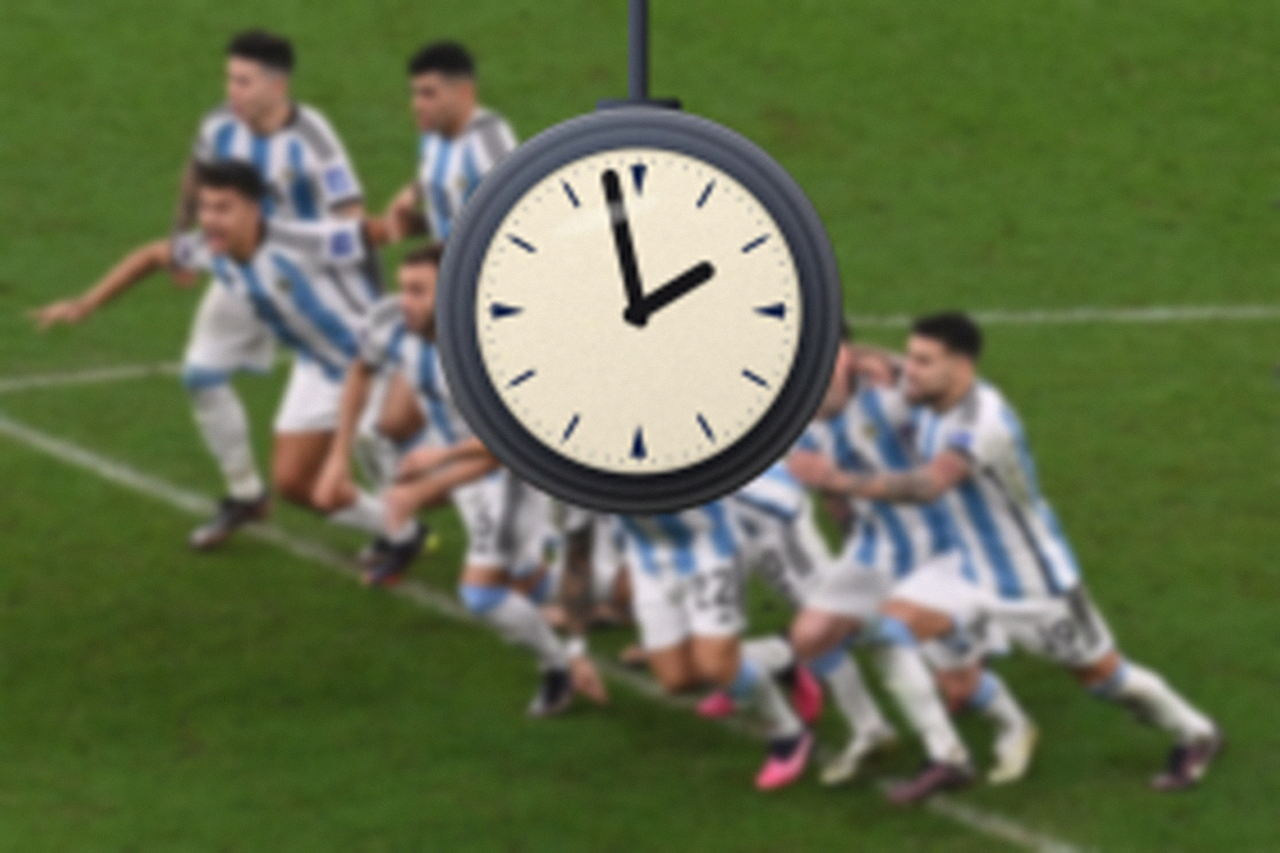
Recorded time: 1:58
